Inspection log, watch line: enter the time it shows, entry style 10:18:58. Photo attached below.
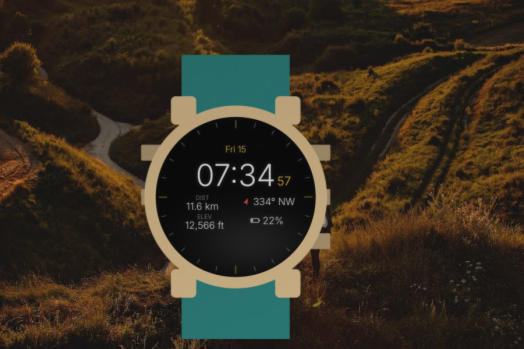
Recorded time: 7:34:57
